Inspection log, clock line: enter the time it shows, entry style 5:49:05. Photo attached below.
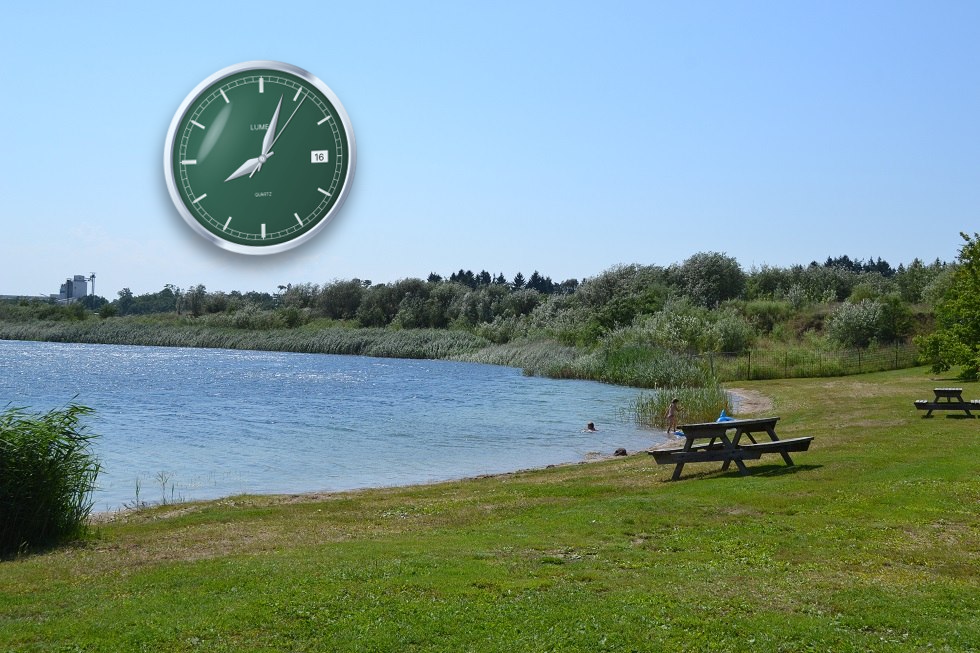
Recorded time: 8:03:06
